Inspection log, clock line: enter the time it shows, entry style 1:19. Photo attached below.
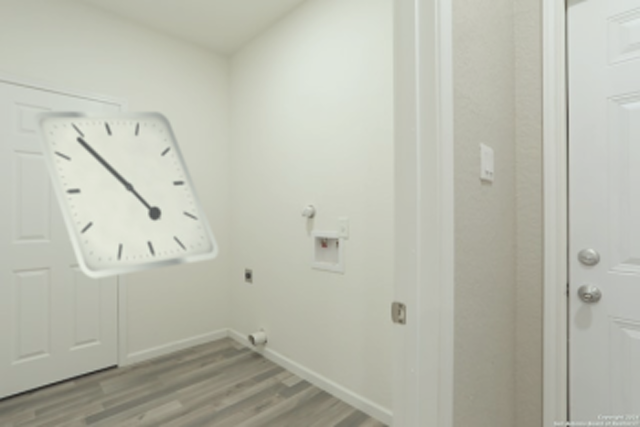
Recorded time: 4:54
